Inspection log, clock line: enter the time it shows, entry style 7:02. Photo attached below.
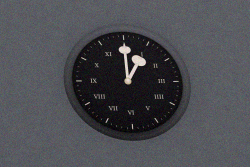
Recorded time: 1:00
